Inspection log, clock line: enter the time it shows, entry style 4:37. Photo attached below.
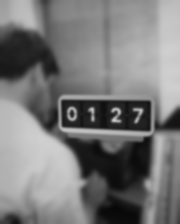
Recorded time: 1:27
